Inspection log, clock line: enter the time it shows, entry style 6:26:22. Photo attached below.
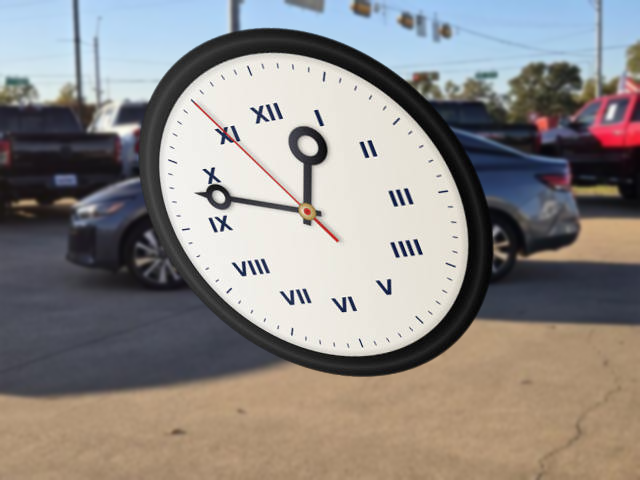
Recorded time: 12:47:55
